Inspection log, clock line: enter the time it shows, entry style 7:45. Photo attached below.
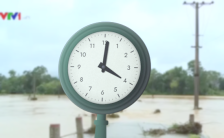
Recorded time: 4:01
